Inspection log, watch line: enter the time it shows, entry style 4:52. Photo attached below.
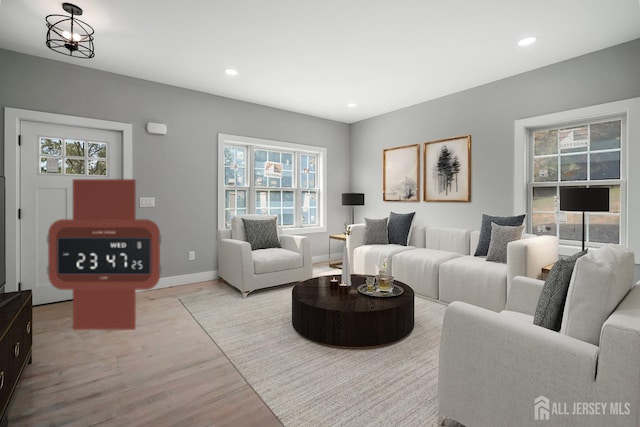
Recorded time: 23:47
